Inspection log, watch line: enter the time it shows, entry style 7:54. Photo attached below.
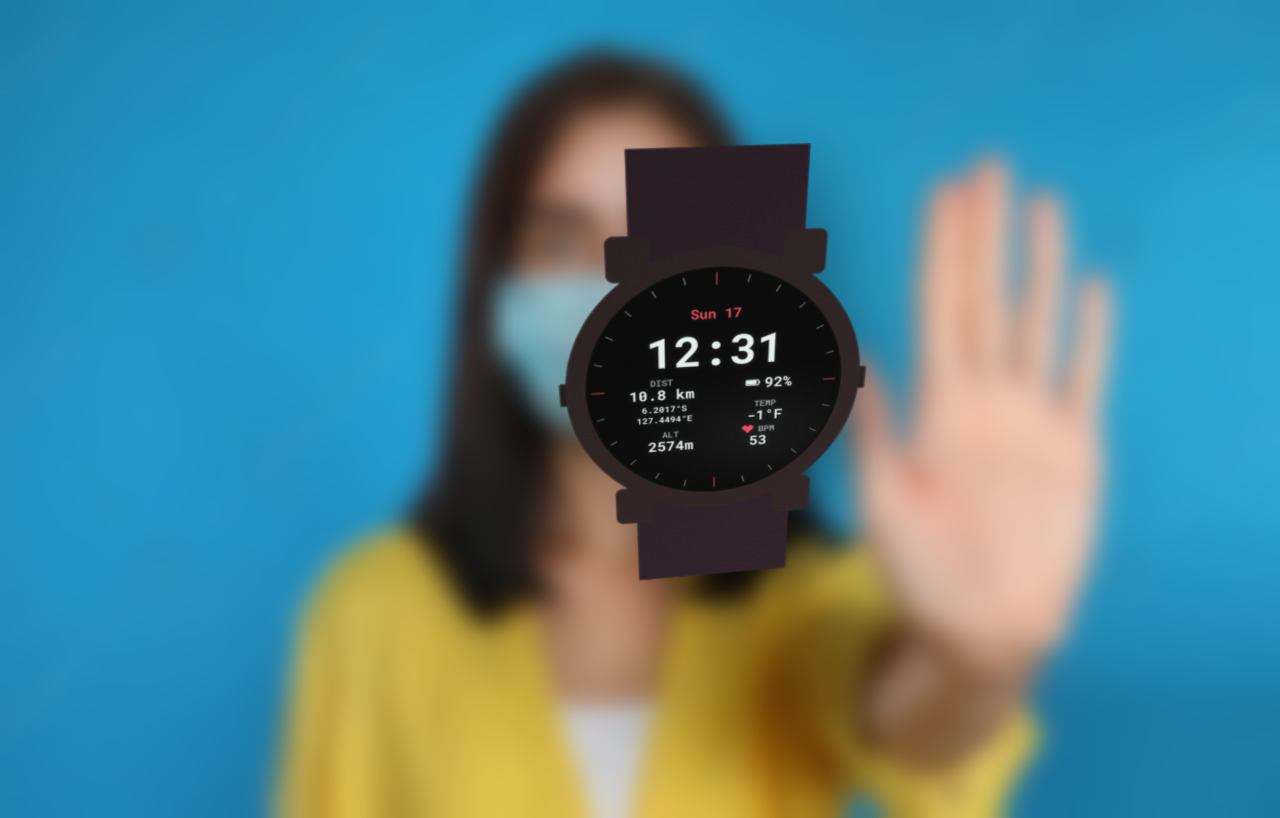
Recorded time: 12:31
